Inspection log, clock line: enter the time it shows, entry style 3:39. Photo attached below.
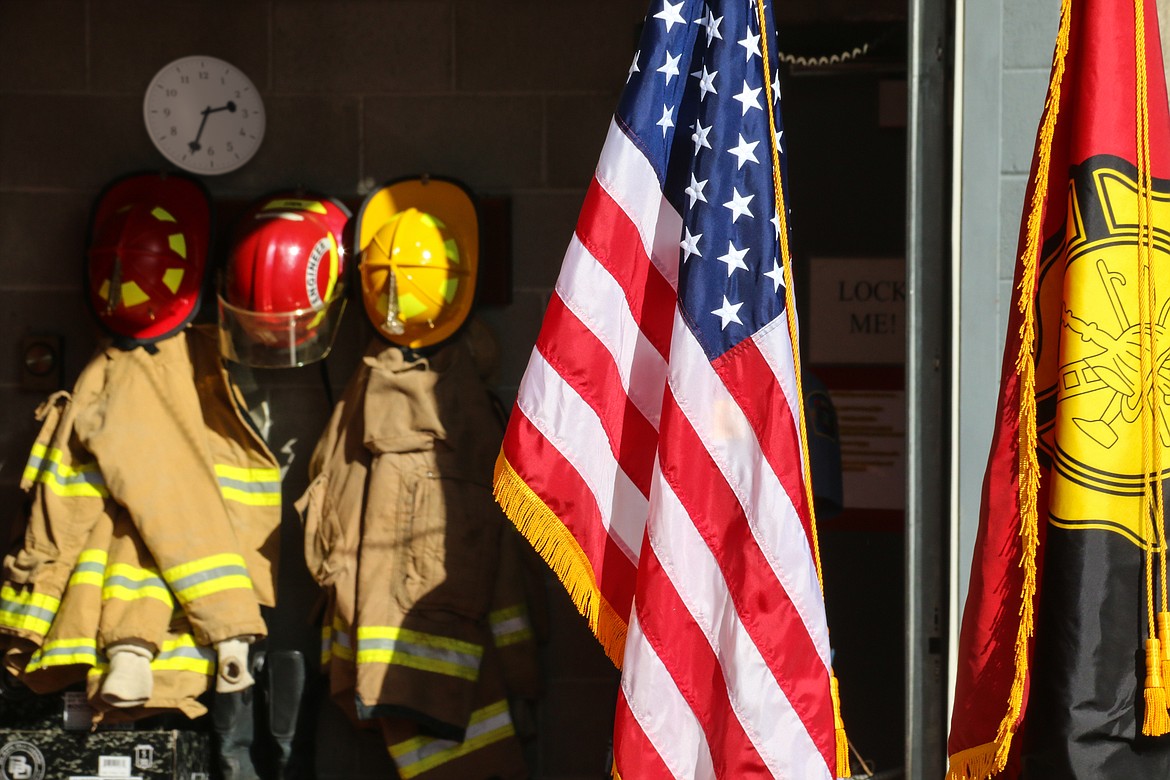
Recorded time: 2:34
